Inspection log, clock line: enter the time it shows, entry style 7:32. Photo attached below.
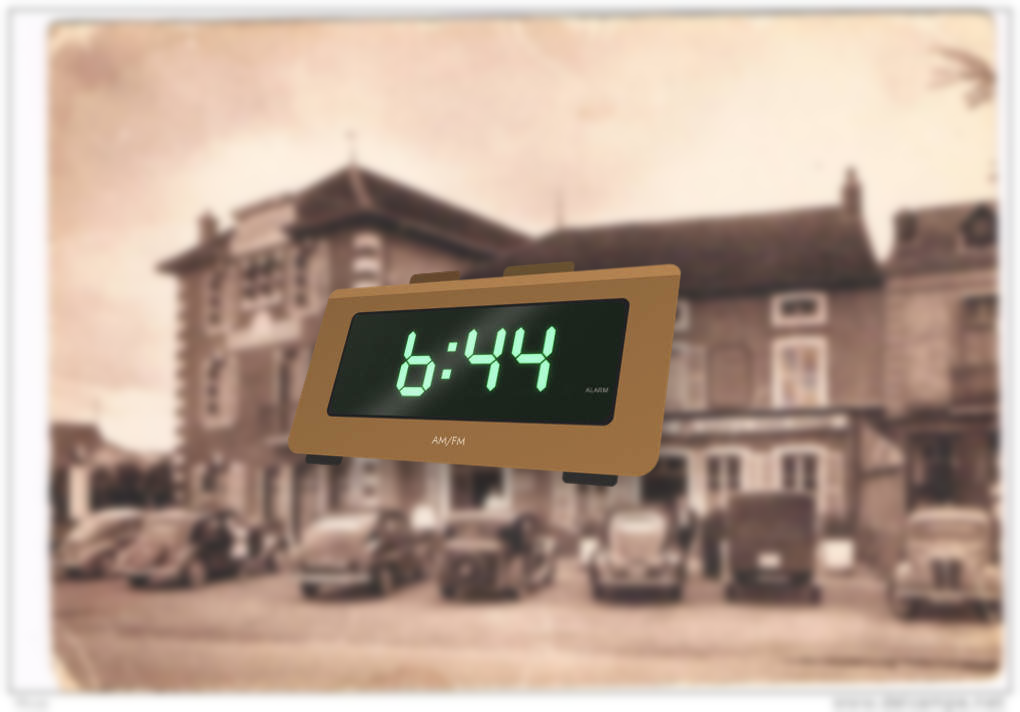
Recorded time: 6:44
